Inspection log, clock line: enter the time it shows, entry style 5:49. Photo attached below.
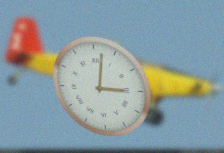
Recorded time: 3:02
